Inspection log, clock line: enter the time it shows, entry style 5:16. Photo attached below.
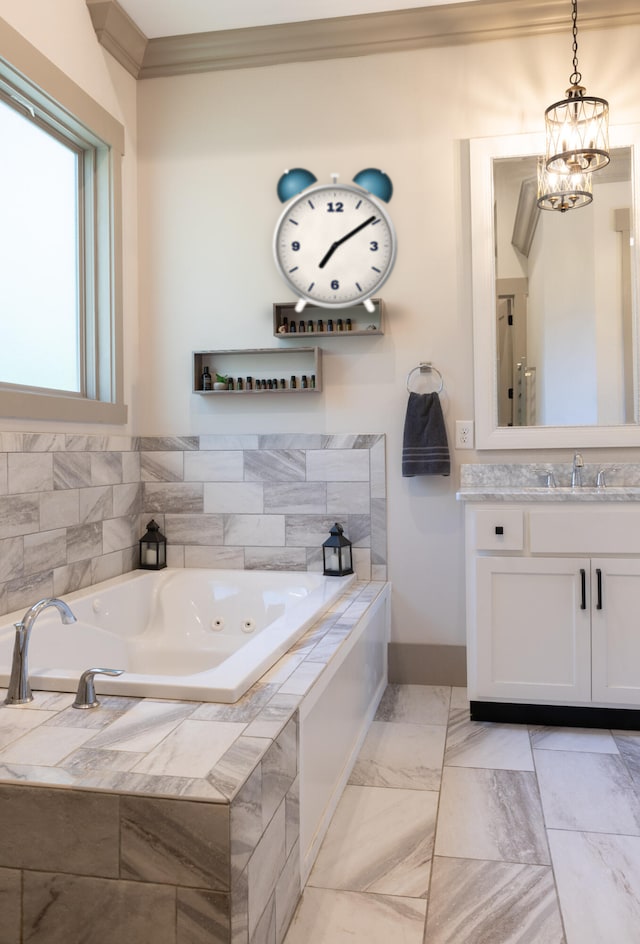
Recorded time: 7:09
